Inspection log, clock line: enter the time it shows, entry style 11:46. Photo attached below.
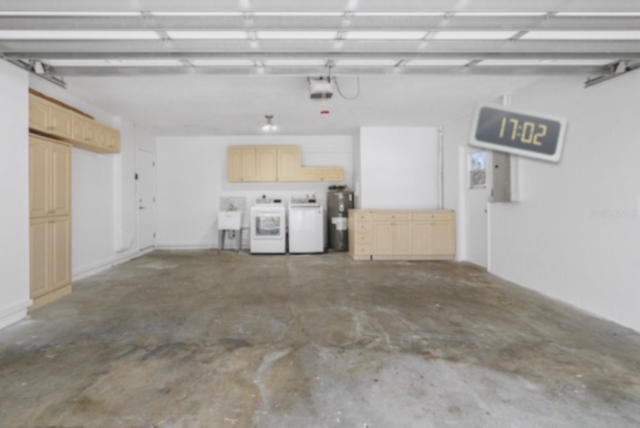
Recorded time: 17:02
